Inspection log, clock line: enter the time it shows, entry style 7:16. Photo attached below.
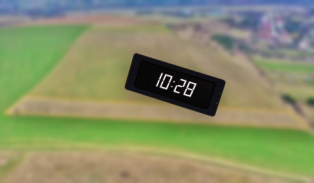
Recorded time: 10:28
